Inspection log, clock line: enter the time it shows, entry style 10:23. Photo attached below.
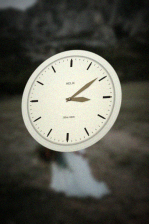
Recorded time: 3:09
